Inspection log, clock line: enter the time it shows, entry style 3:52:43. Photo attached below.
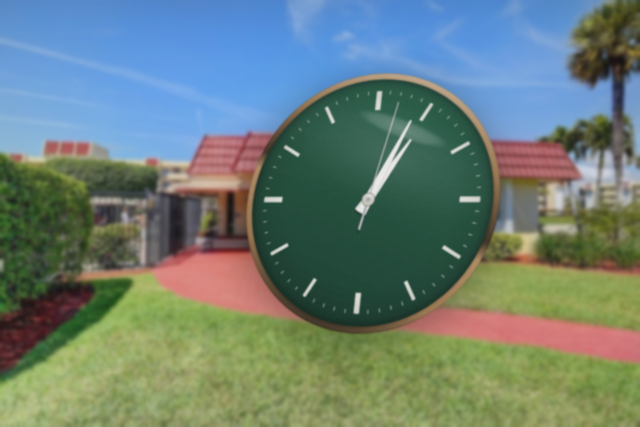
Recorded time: 1:04:02
